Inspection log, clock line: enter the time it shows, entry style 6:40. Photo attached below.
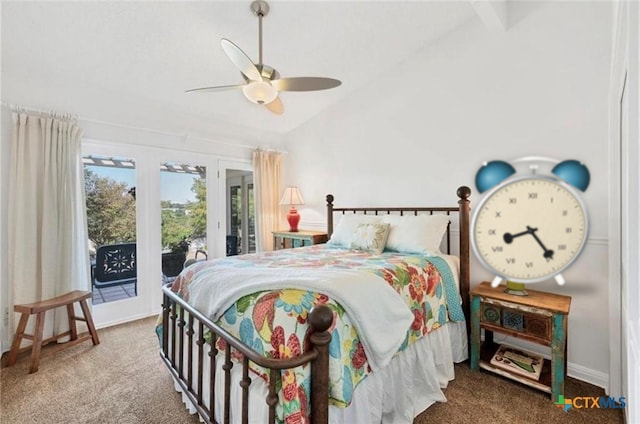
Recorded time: 8:24
